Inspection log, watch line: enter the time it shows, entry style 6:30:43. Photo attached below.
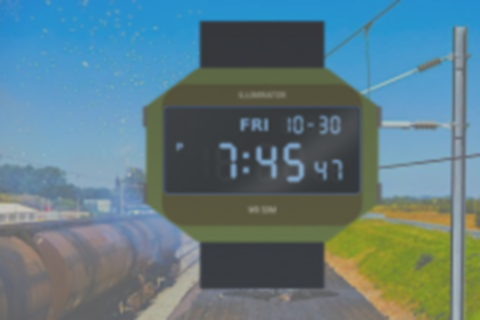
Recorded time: 7:45:47
